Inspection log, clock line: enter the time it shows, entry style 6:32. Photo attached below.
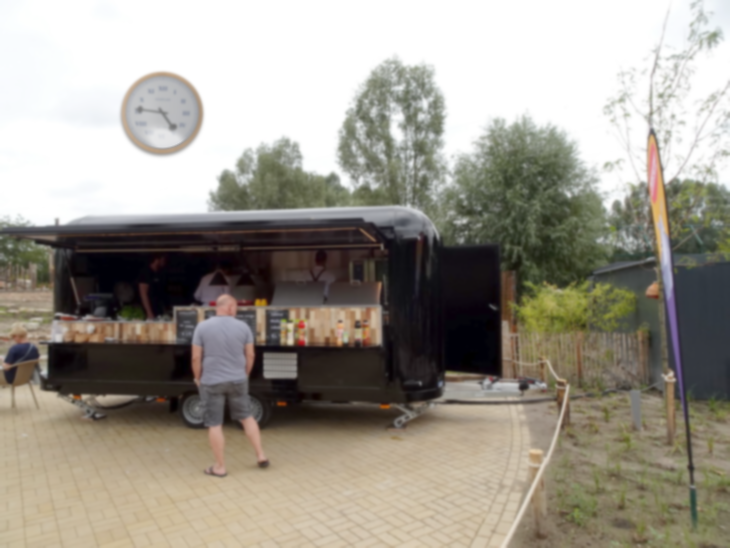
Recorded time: 4:46
